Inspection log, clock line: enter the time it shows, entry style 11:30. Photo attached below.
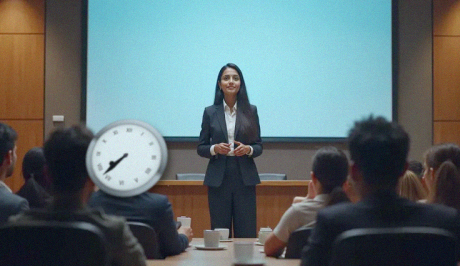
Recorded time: 7:37
